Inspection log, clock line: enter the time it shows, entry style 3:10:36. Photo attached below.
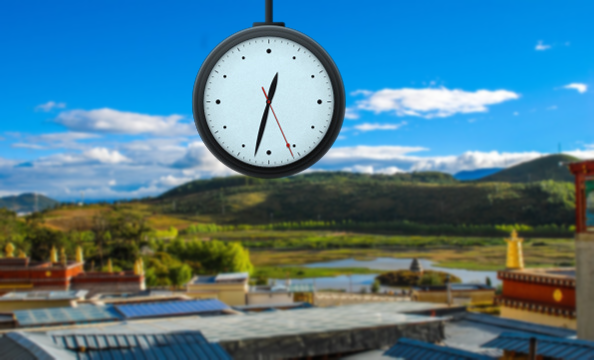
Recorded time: 12:32:26
